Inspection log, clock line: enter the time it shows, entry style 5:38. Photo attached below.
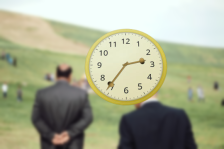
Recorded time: 2:36
